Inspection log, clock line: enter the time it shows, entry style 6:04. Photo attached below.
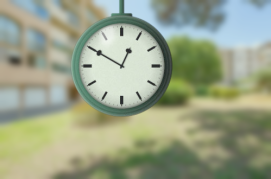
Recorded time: 12:50
